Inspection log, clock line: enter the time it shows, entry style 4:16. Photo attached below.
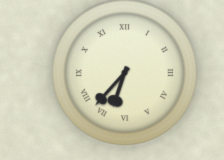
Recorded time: 6:37
